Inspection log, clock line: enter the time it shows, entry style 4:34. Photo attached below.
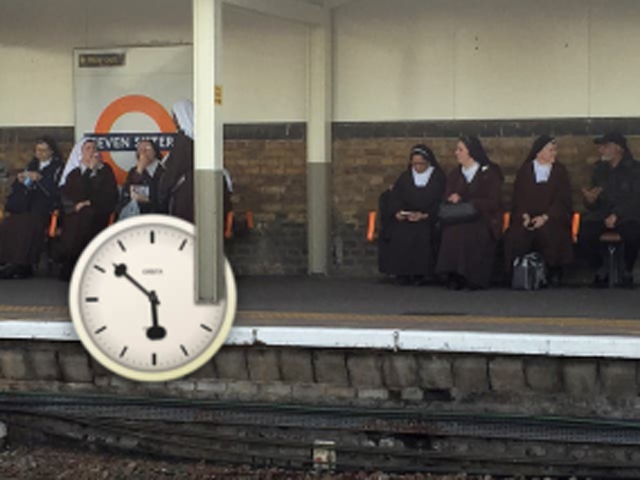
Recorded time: 5:52
